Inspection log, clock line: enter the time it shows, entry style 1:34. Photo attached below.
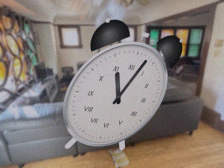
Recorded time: 11:03
